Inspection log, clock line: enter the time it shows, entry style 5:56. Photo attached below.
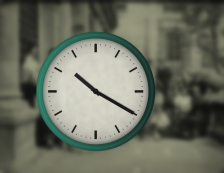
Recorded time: 10:20
